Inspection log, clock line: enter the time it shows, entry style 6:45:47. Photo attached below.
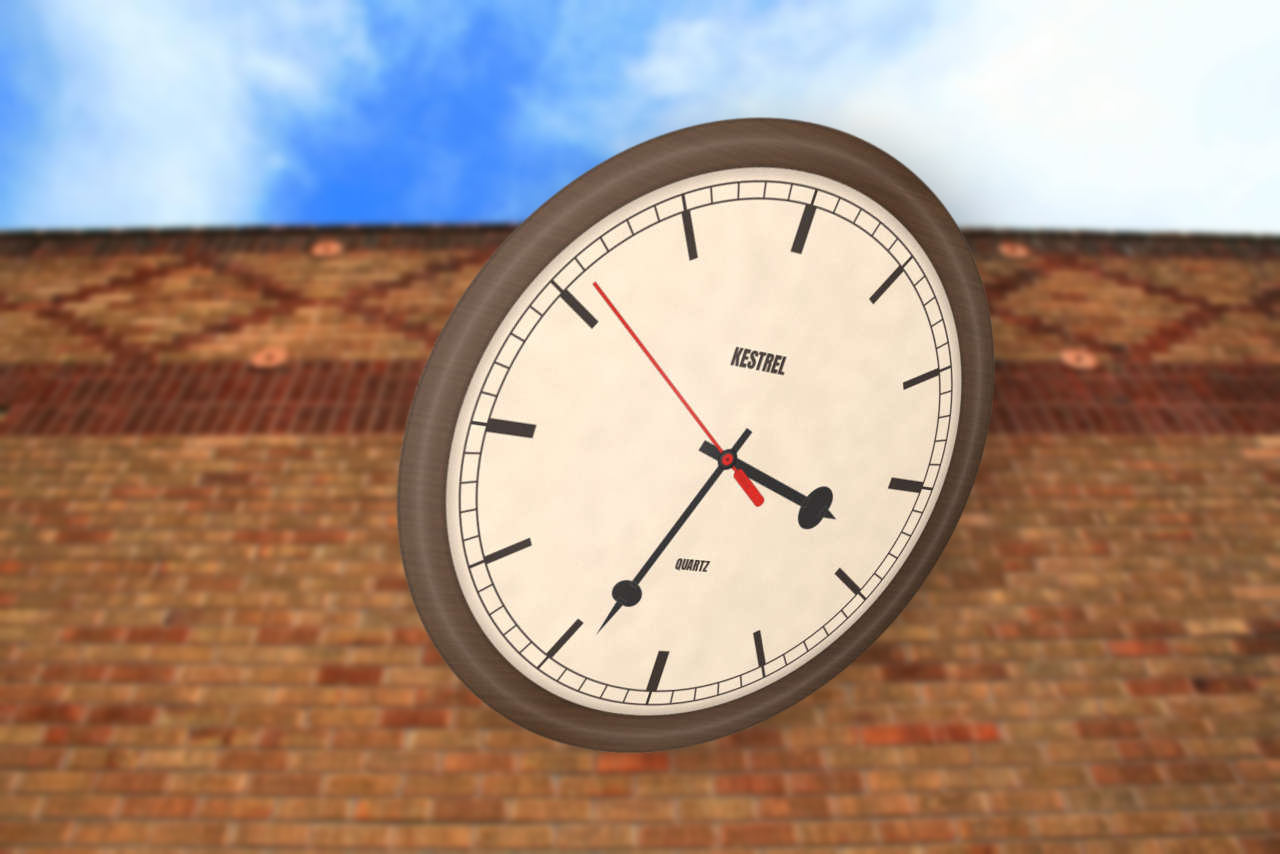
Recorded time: 3:33:51
